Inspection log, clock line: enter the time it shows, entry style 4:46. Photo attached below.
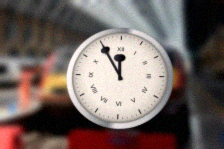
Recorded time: 11:55
